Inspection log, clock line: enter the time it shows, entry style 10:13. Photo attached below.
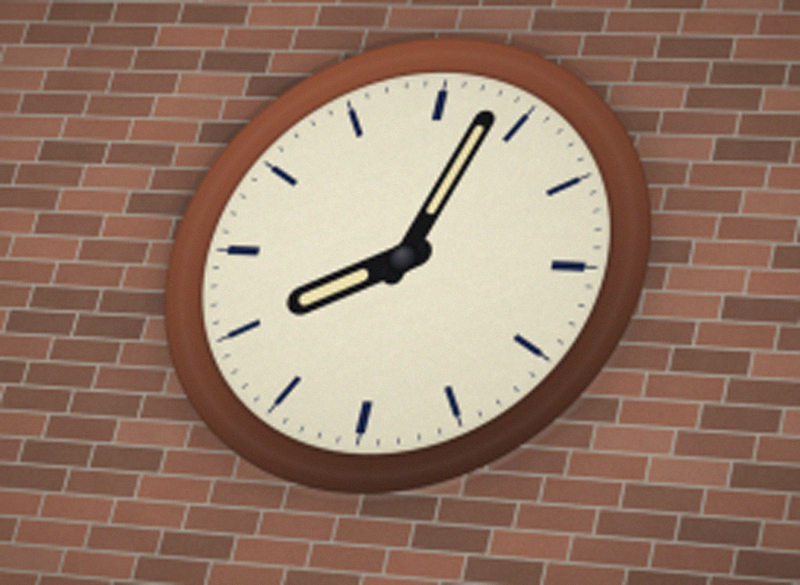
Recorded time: 8:03
